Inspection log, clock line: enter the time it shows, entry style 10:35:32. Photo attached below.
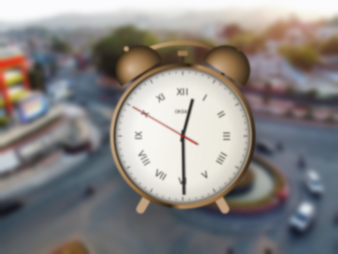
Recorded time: 12:29:50
